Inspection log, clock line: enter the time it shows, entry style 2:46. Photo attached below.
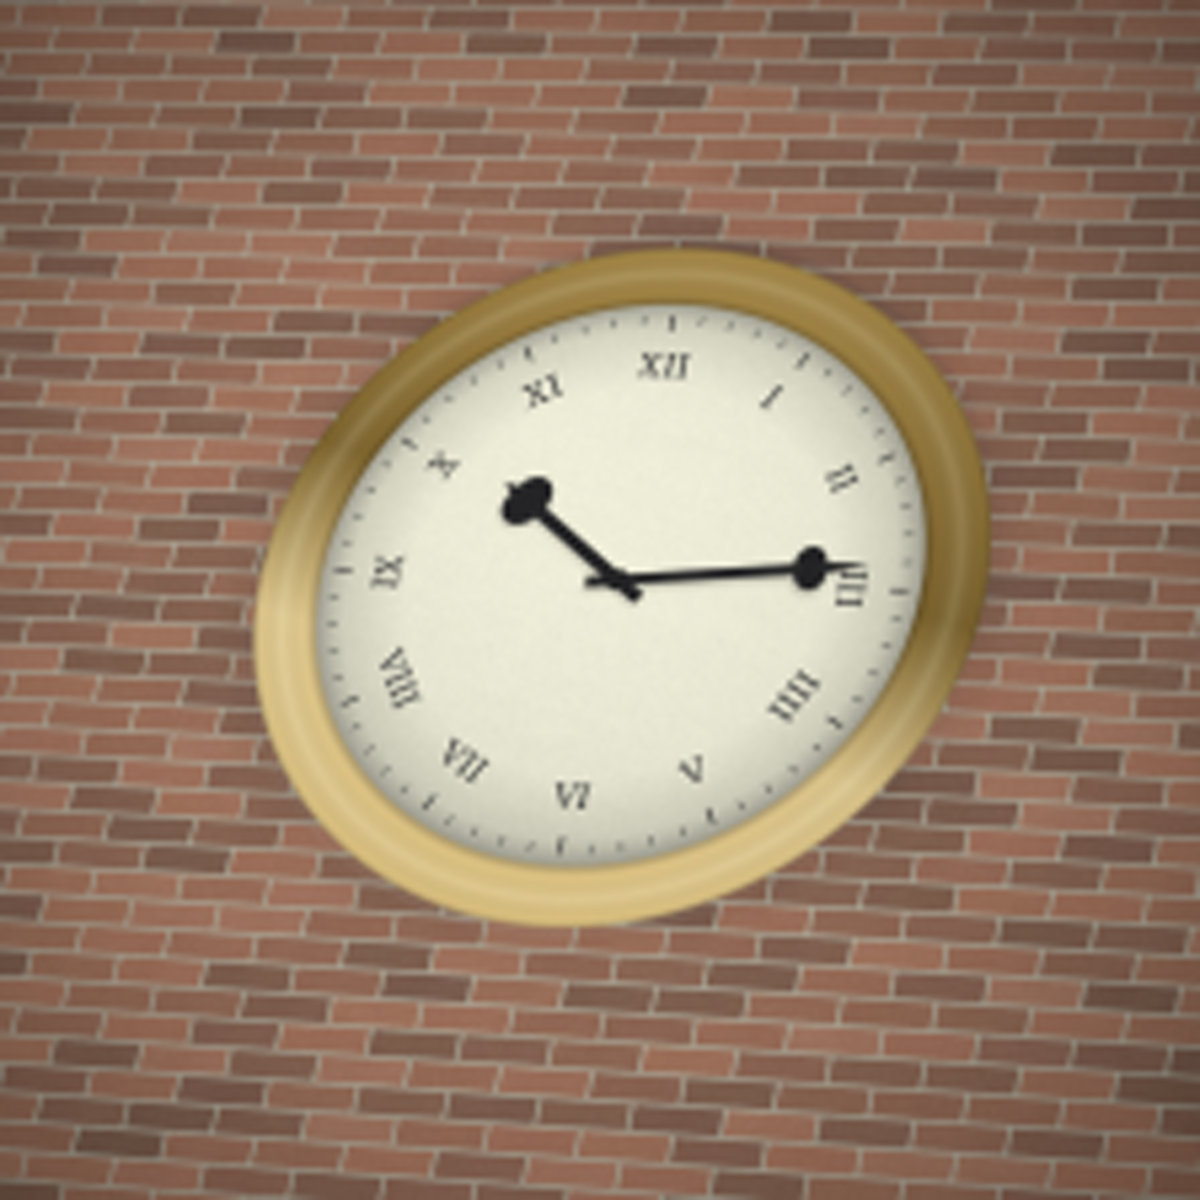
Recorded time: 10:14
